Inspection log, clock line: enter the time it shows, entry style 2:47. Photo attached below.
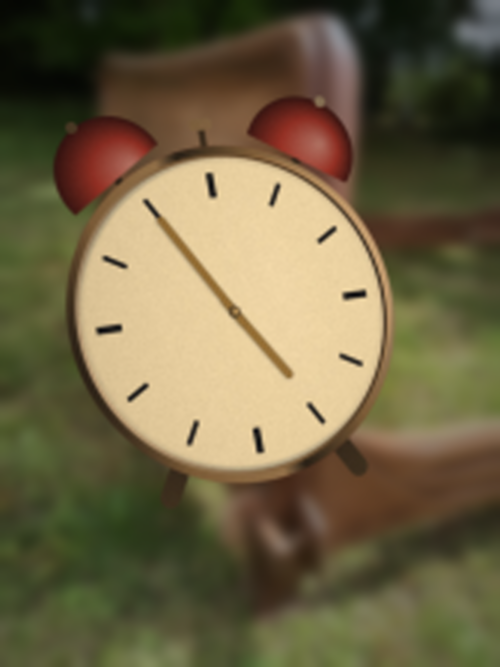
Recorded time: 4:55
